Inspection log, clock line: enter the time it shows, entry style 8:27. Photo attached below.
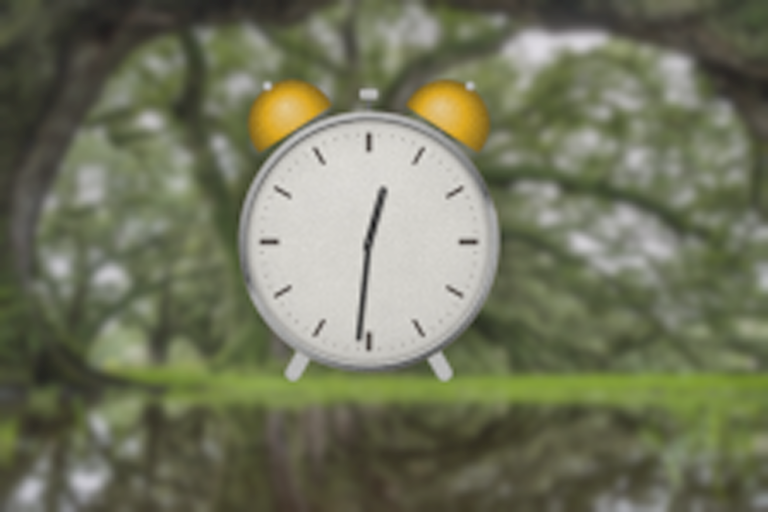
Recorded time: 12:31
